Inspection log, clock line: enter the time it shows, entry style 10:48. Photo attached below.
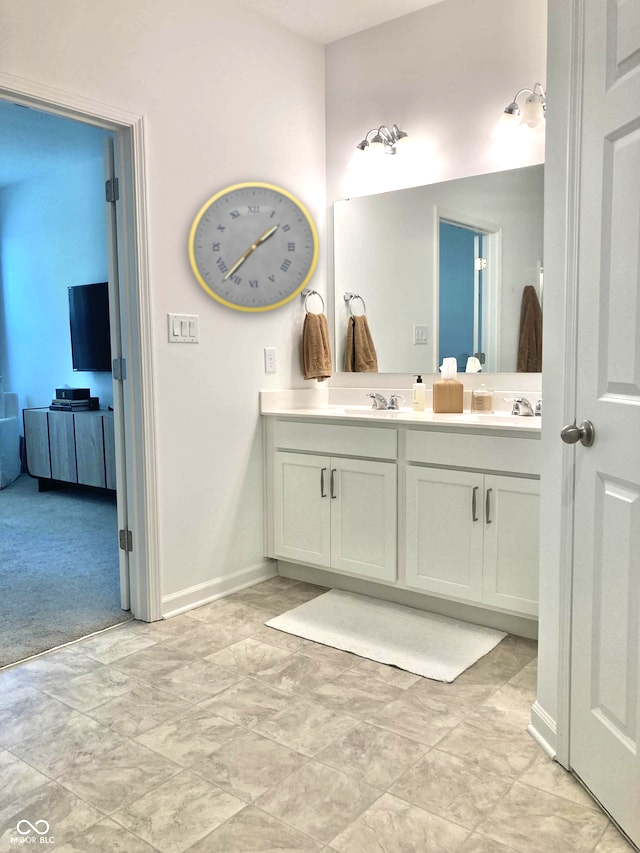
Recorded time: 1:37
